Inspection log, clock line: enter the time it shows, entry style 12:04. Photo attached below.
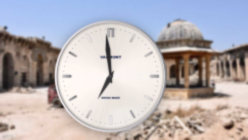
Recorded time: 6:59
